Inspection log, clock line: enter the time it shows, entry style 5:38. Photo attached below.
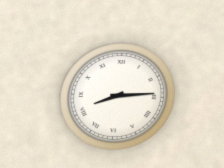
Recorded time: 8:14
